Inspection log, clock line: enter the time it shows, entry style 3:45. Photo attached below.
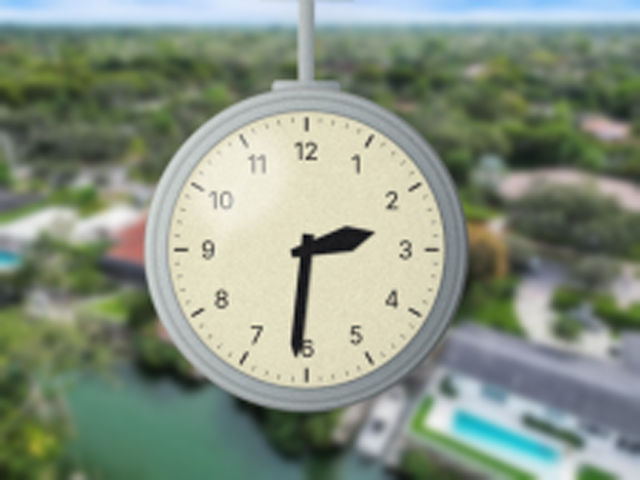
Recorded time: 2:31
